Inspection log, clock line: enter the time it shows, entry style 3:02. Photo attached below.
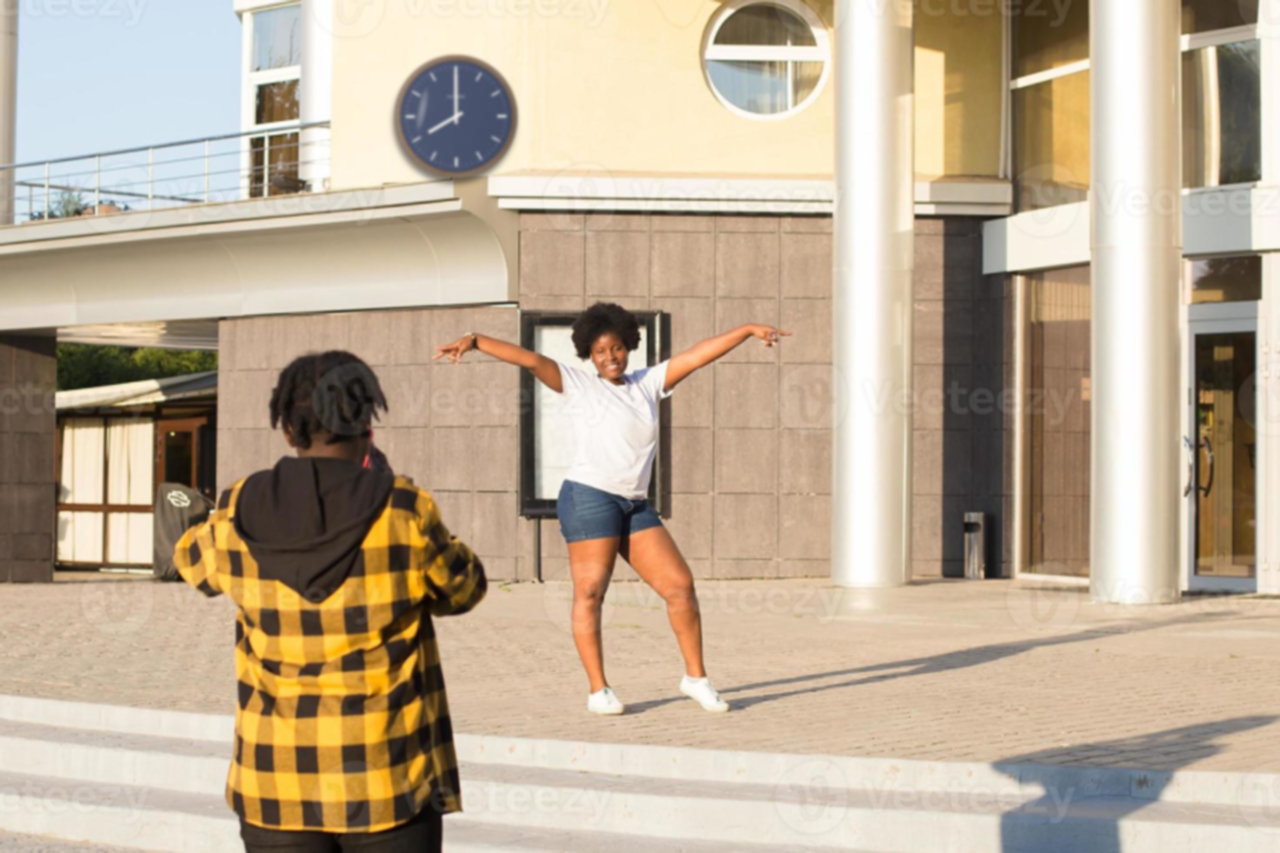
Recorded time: 8:00
